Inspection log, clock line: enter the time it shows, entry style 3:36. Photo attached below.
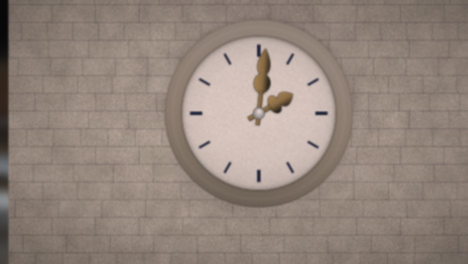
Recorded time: 2:01
